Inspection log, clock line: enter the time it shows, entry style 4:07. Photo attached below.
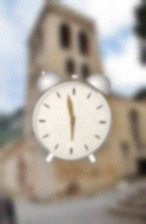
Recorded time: 5:58
